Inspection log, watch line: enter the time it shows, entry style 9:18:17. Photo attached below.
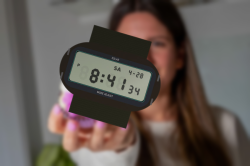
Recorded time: 8:41:34
